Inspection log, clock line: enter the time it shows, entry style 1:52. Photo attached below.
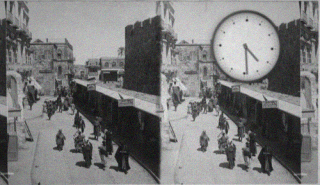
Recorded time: 4:29
